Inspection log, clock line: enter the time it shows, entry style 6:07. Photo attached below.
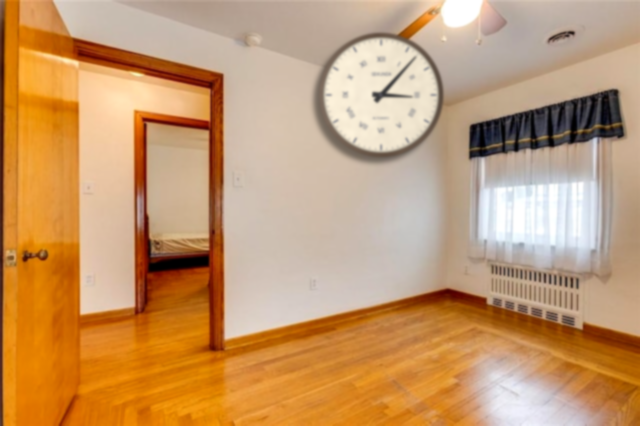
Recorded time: 3:07
